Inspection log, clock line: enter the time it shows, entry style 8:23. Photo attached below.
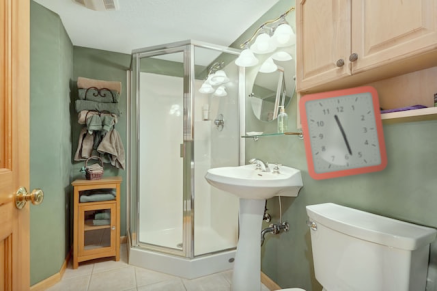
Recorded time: 11:28
